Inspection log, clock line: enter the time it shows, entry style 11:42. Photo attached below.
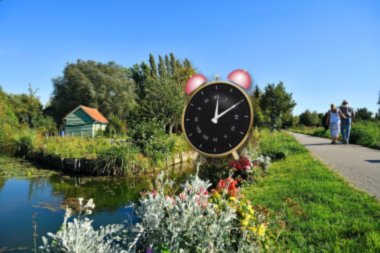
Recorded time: 12:10
